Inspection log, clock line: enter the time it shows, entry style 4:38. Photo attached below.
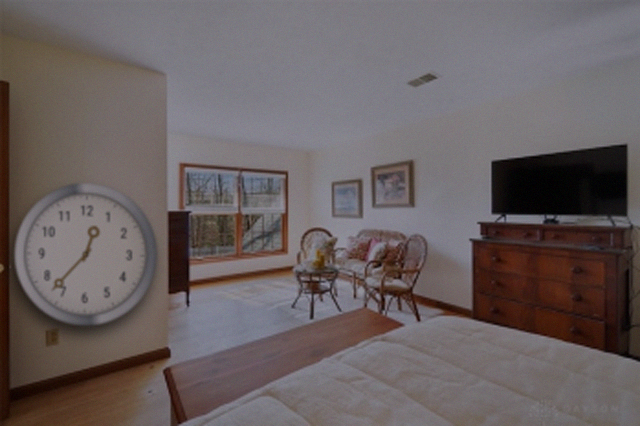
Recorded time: 12:37
